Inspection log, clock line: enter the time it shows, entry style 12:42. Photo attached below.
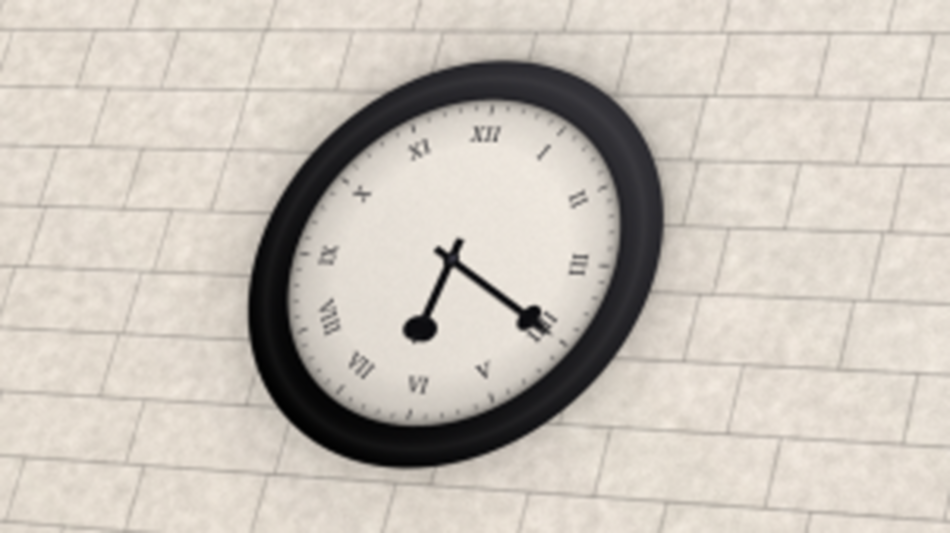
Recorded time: 6:20
